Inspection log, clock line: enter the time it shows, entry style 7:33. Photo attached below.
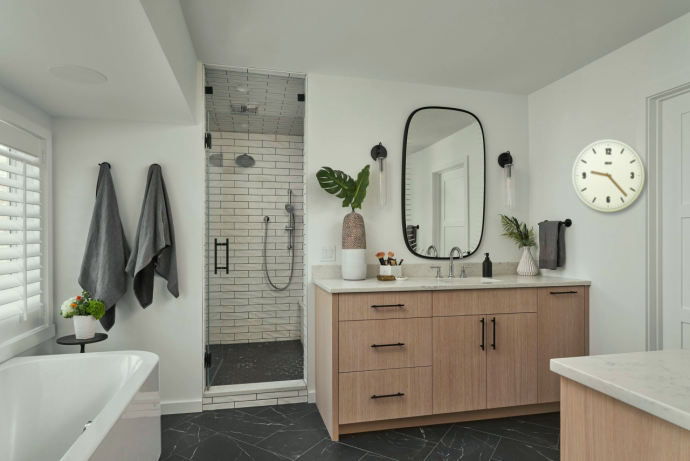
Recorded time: 9:23
